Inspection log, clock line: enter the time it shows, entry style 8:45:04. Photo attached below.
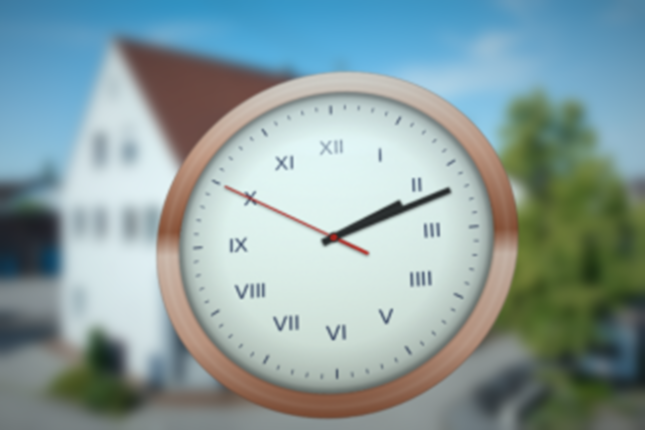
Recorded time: 2:11:50
